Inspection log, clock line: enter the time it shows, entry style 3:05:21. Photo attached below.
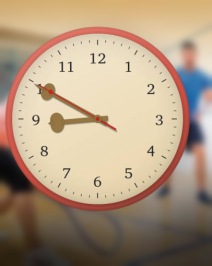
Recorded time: 8:49:50
